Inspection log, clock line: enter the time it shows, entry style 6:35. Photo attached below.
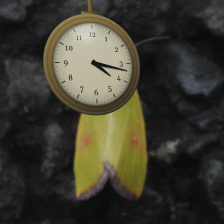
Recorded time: 4:17
